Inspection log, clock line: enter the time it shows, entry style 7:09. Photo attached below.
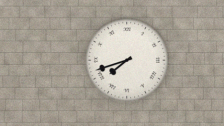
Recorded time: 7:42
